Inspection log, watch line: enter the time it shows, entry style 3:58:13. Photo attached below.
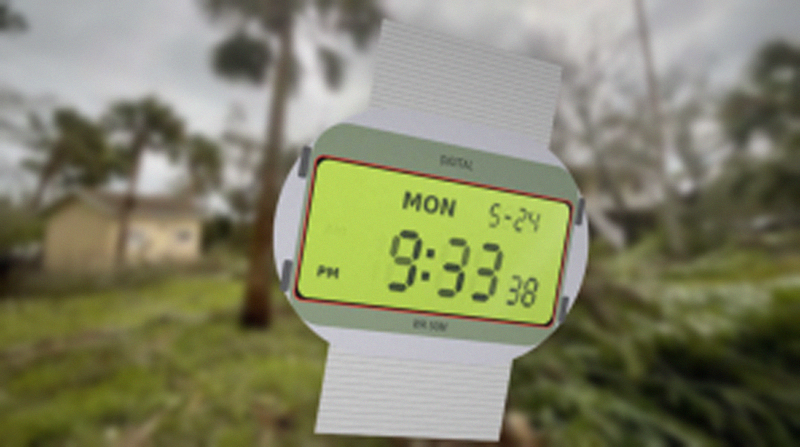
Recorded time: 9:33:38
